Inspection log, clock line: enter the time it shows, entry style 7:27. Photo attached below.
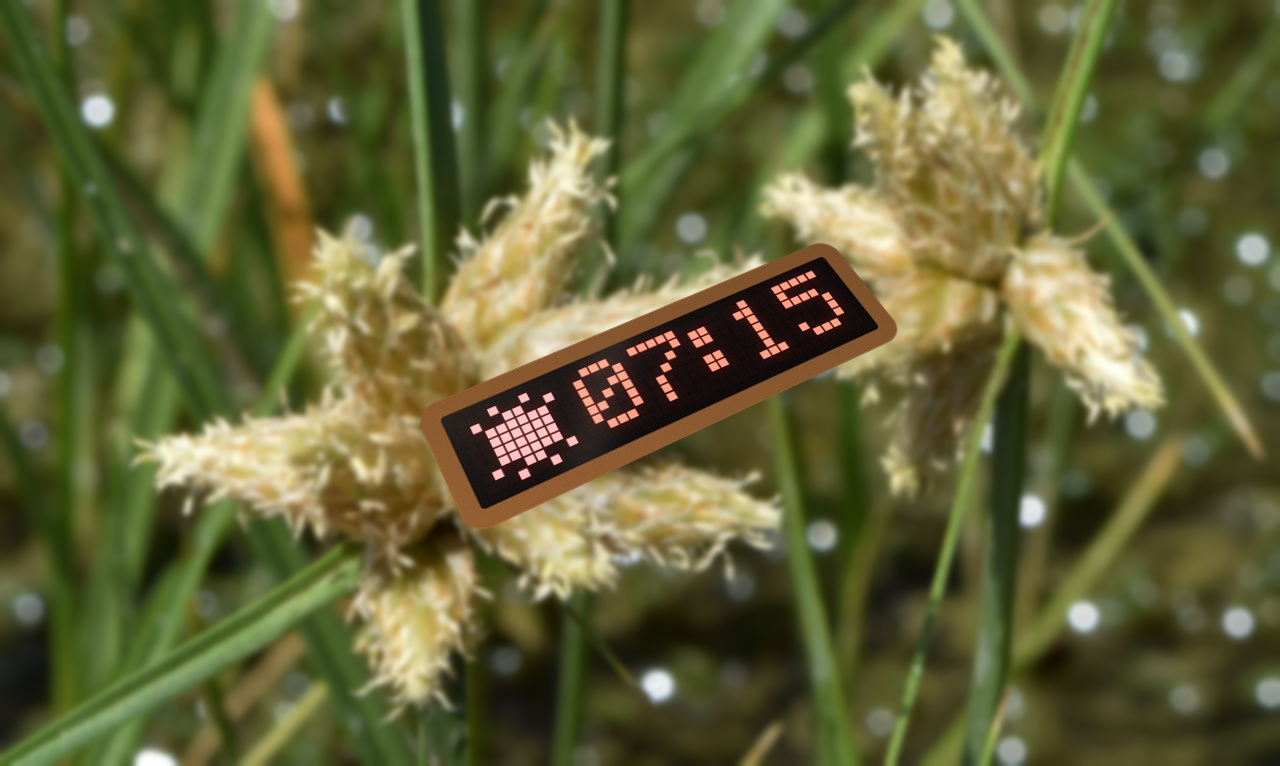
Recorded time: 7:15
